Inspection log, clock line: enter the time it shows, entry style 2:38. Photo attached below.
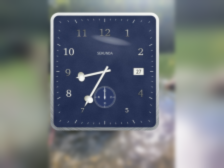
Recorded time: 8:35
